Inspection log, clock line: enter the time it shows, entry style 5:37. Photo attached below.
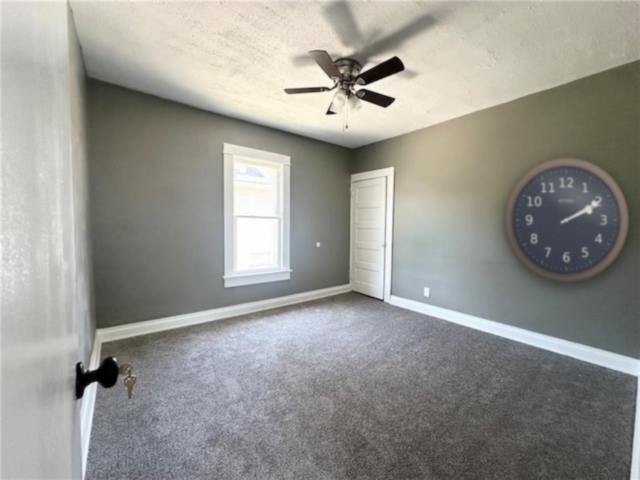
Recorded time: 2:10
